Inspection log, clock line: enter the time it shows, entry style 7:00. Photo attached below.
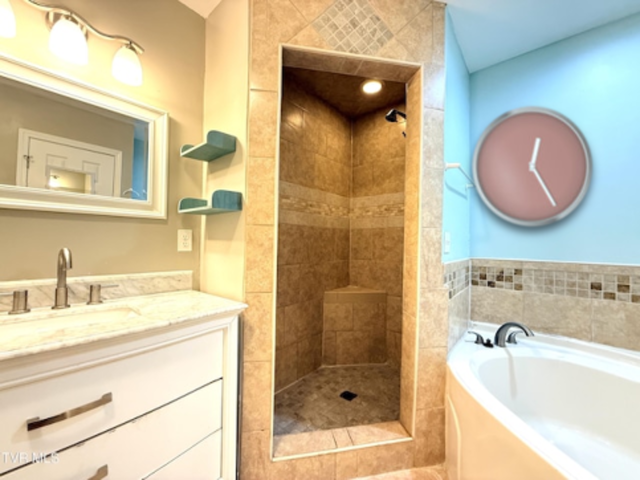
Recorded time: 12:25
